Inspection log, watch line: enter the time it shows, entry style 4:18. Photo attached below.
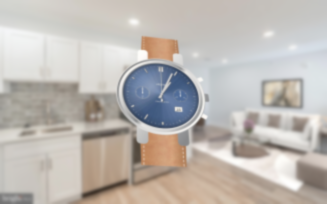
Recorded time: 1:04
